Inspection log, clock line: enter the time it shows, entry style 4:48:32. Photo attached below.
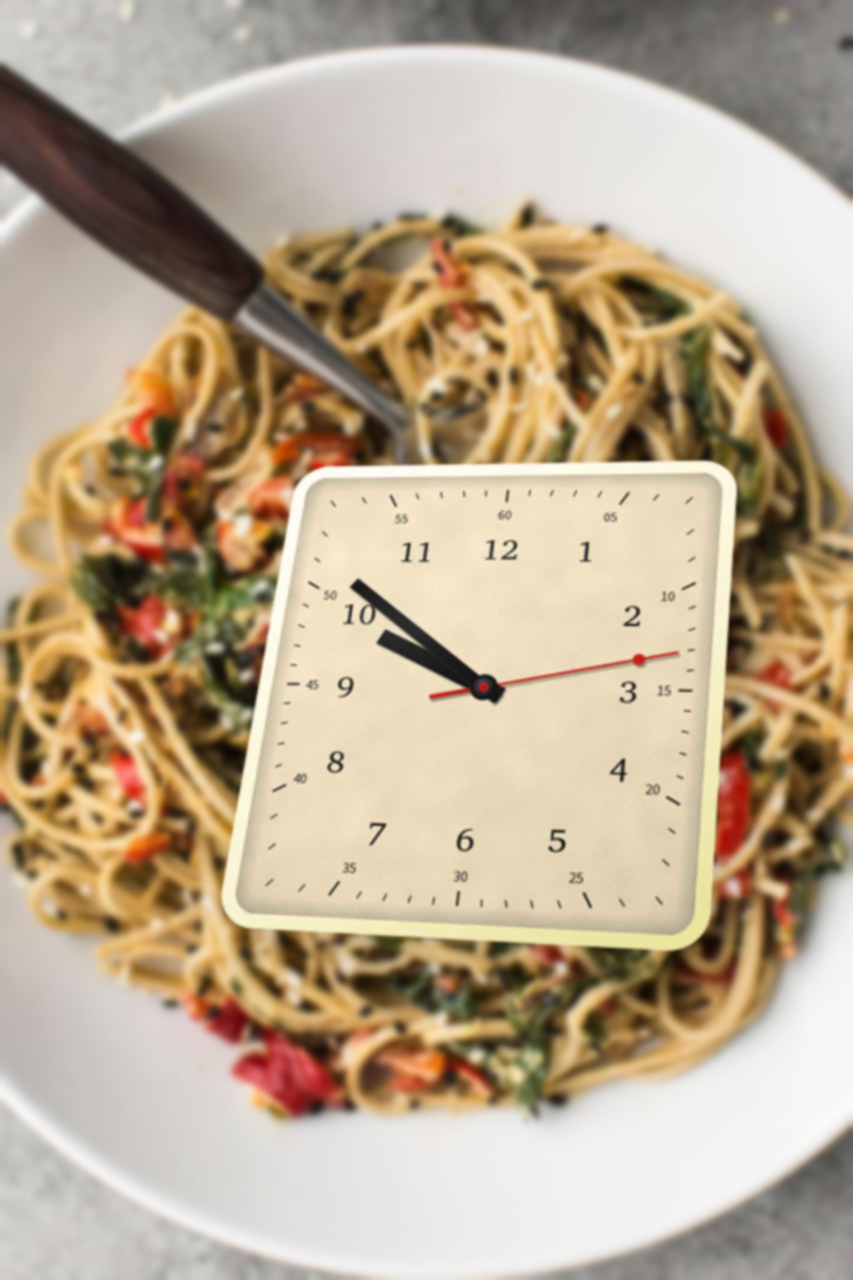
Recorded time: 9:51:13
